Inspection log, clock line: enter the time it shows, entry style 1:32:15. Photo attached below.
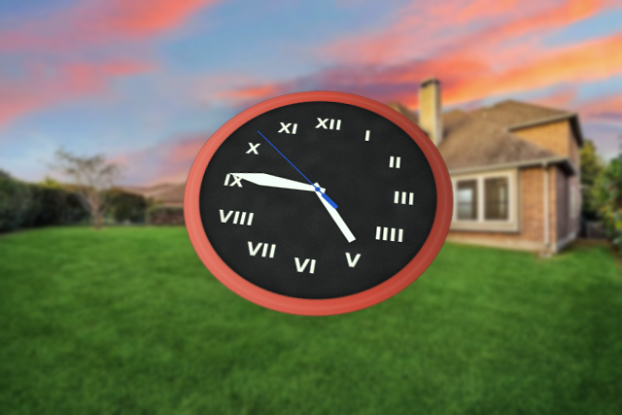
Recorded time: 4:45:52
